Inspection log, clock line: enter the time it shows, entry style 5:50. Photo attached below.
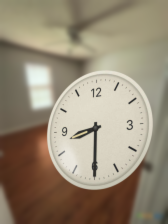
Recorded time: 8:30
